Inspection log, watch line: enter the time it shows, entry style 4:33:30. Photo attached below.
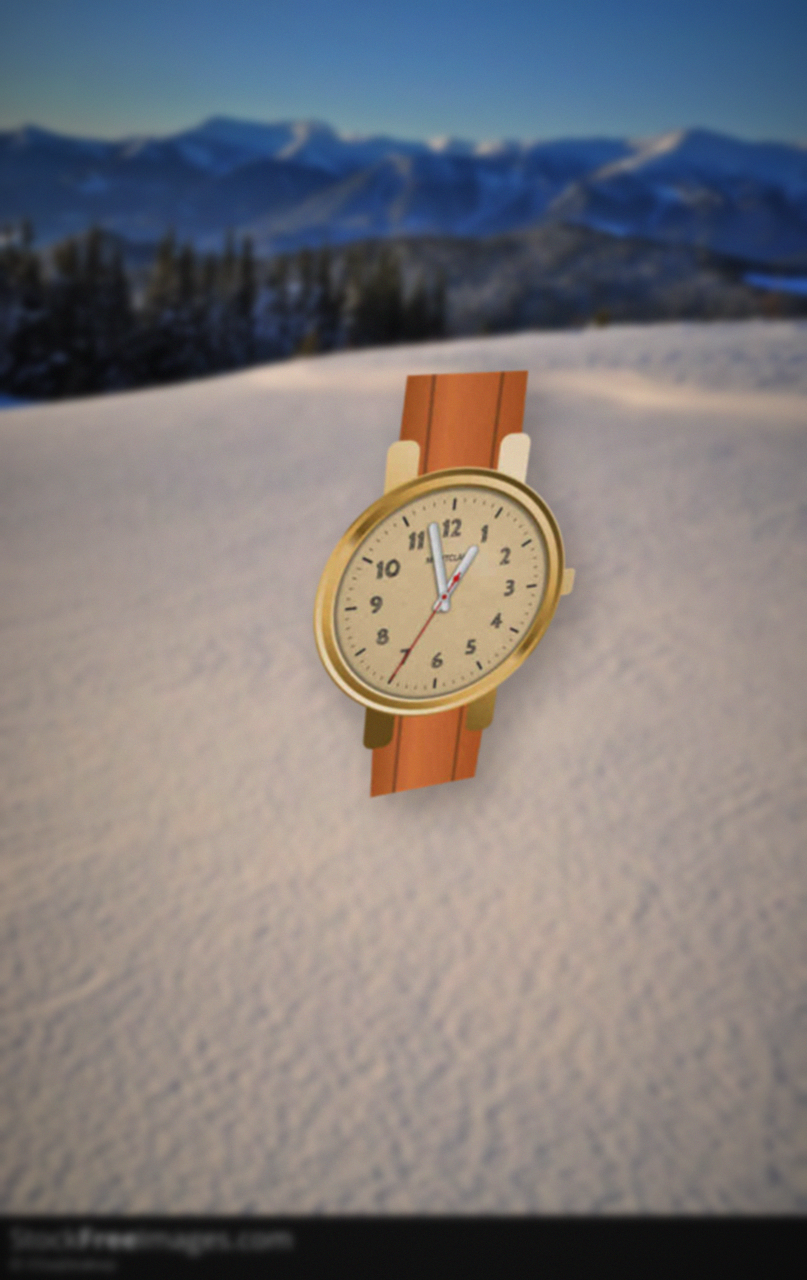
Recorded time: 12:57:35
